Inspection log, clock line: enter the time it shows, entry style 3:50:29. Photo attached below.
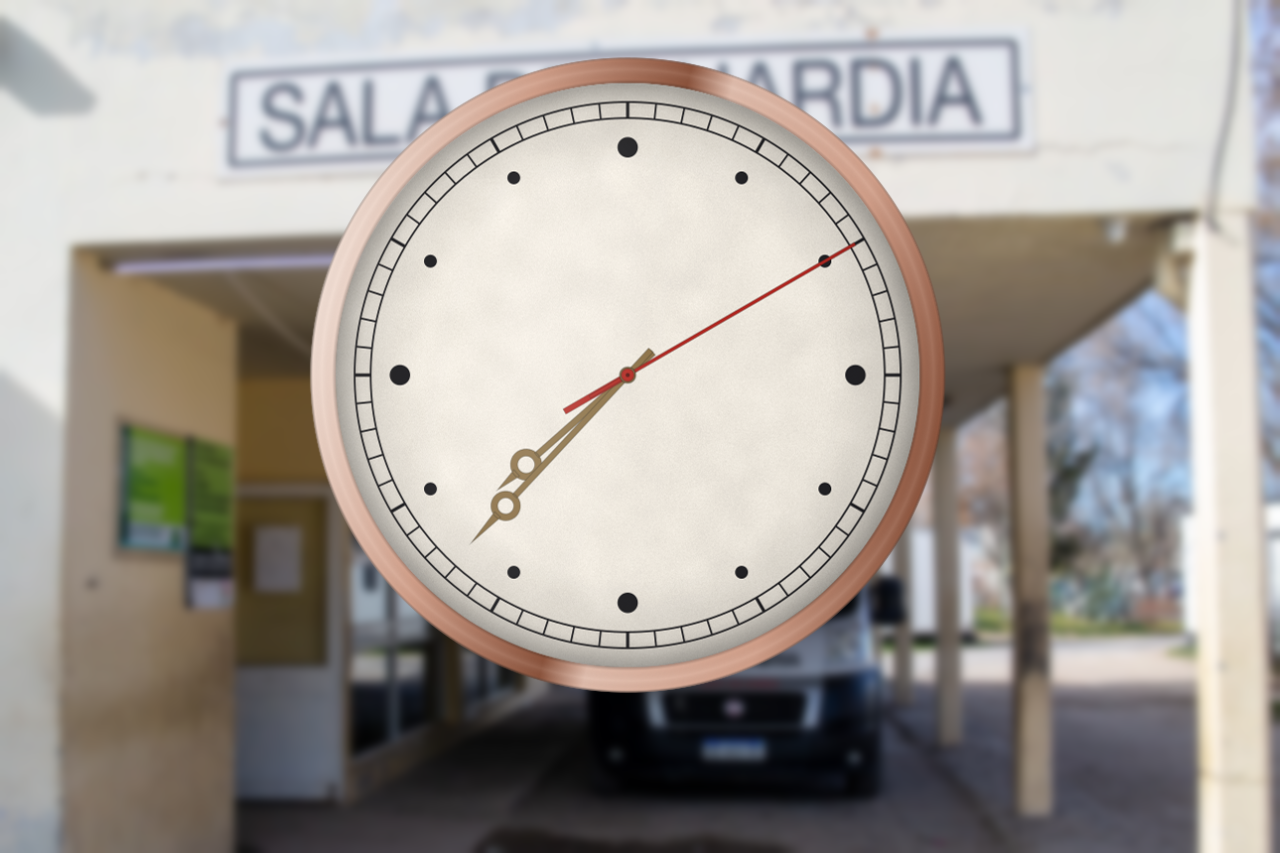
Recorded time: 7:37:10
